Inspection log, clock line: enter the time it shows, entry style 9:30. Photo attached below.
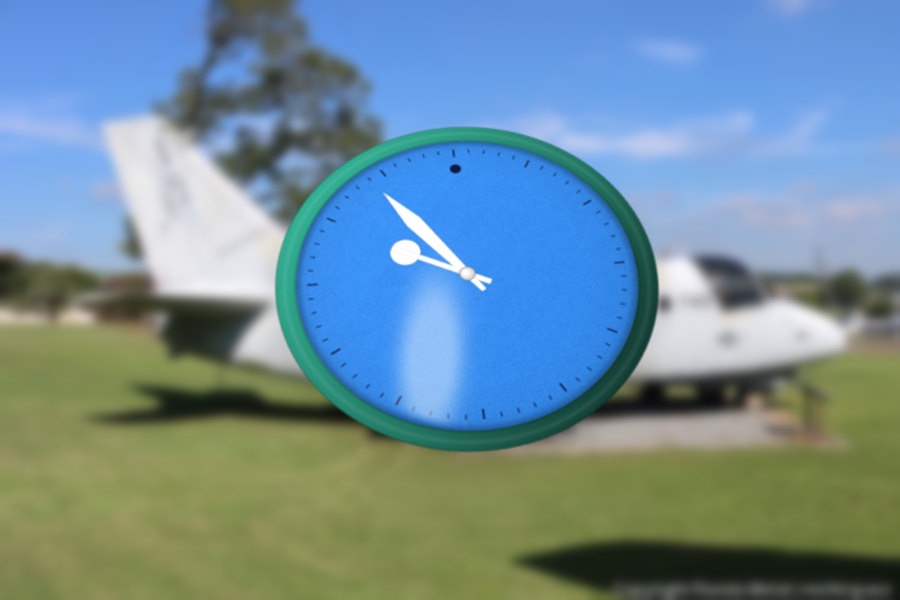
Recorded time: 9:54
